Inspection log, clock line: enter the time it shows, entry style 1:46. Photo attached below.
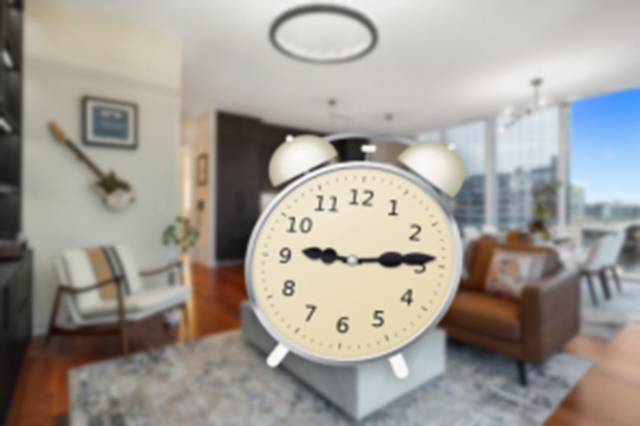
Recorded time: 9:14
